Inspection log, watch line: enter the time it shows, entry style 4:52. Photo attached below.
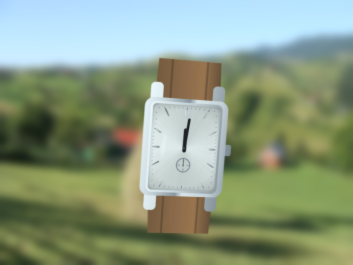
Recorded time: 12:01
